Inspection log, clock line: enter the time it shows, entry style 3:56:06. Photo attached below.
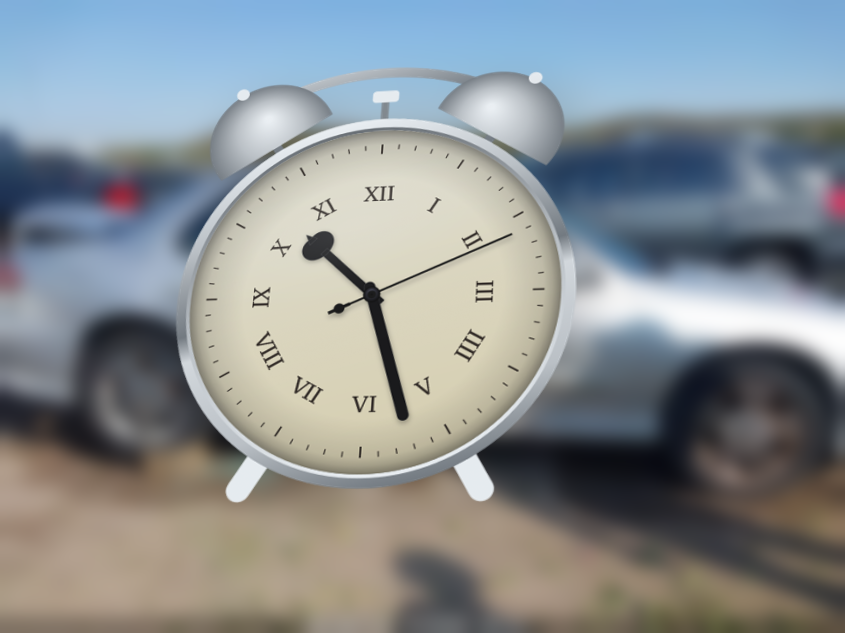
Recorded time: 10:27:11
